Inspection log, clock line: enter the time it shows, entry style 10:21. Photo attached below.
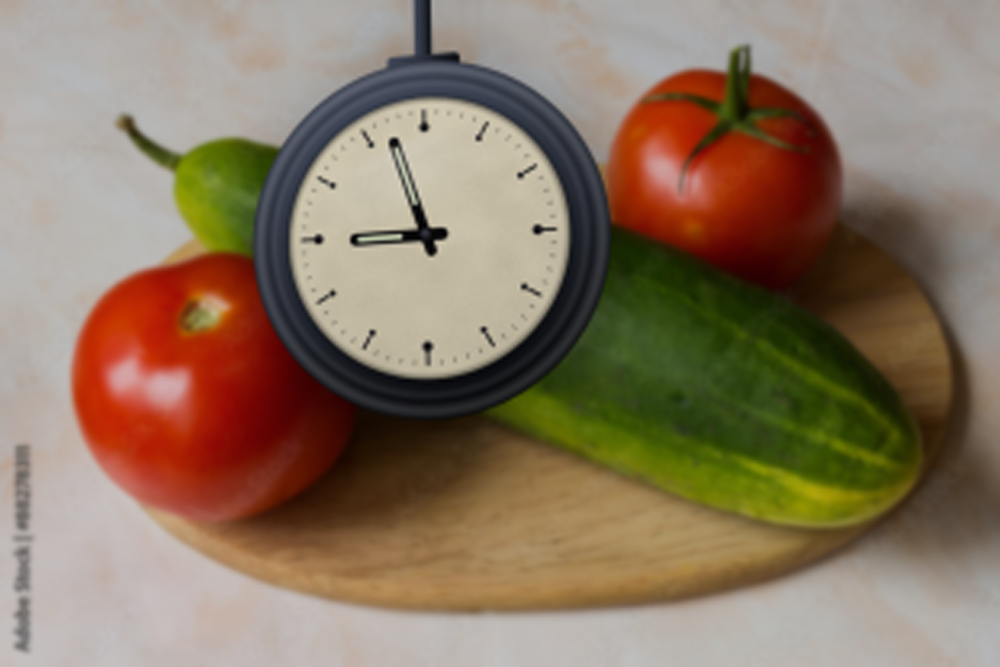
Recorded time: 8:57
